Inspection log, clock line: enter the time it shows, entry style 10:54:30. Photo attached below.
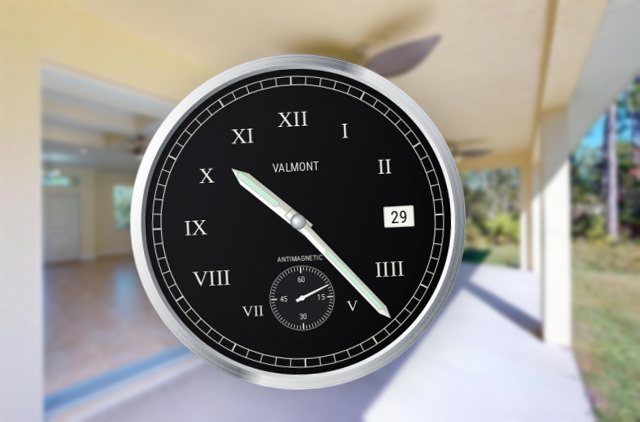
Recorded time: 10:23:11
